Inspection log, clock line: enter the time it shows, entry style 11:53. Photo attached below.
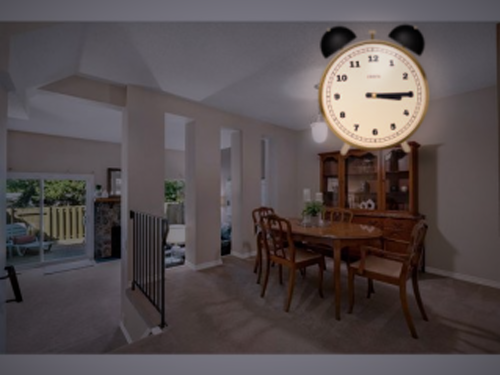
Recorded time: 3:15
